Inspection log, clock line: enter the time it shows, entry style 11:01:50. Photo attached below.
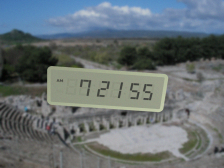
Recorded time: 7:21:55
